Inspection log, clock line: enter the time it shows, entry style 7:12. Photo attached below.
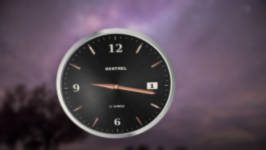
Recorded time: 9:17
